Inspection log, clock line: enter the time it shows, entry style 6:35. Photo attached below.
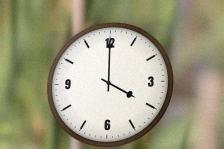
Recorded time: 4:00
